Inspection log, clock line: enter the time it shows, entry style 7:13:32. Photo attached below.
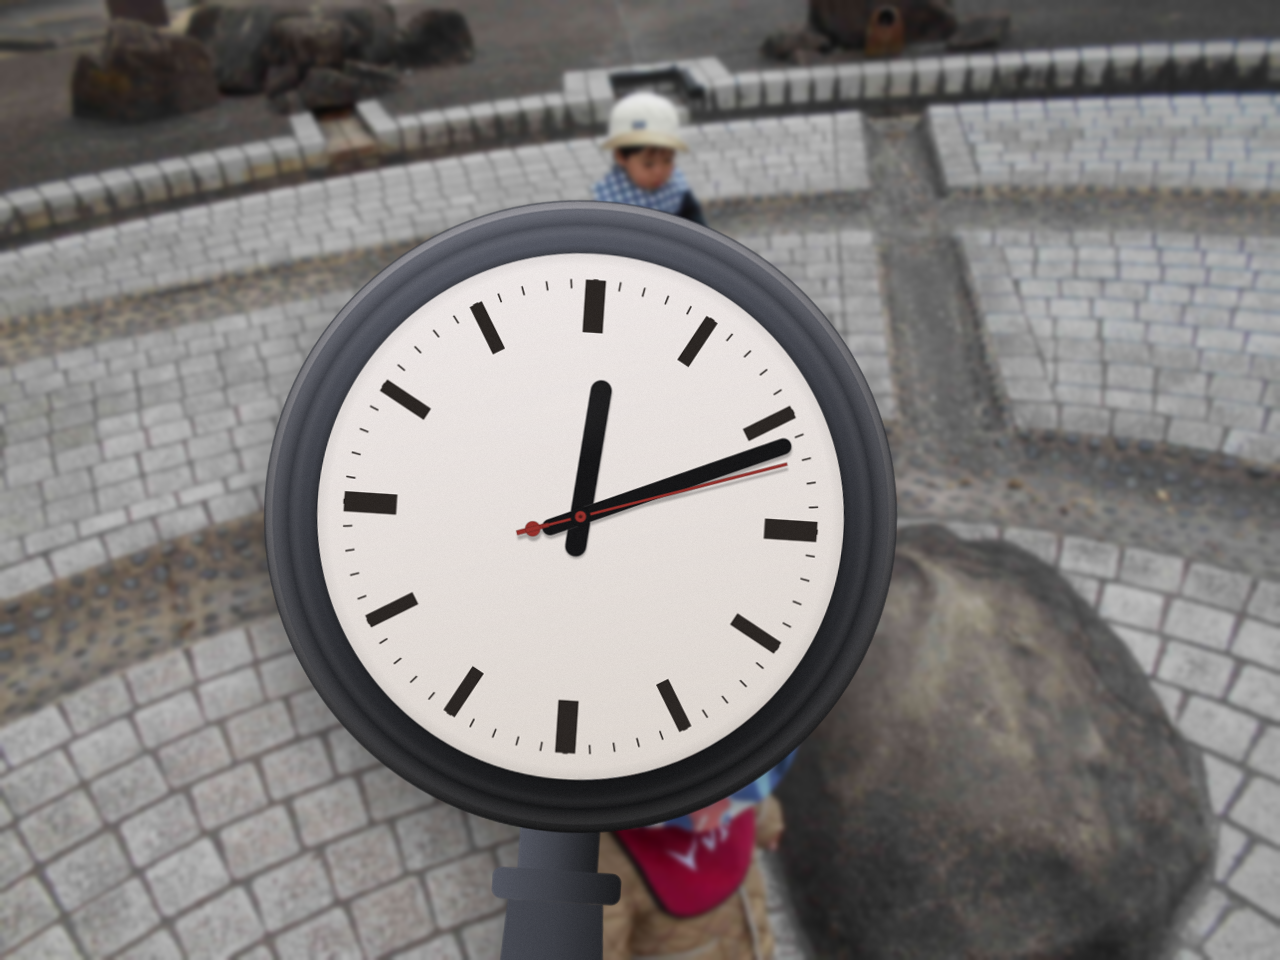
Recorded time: 12:11:12
